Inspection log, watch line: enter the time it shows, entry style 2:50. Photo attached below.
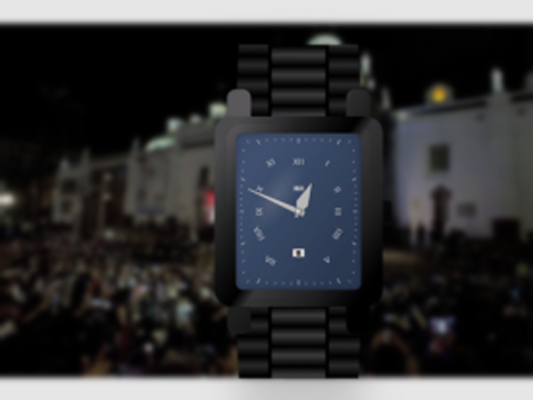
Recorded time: 12:49
